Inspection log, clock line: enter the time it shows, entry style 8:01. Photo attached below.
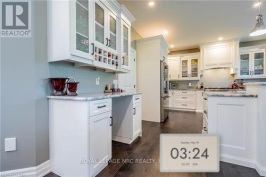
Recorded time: 3:24
